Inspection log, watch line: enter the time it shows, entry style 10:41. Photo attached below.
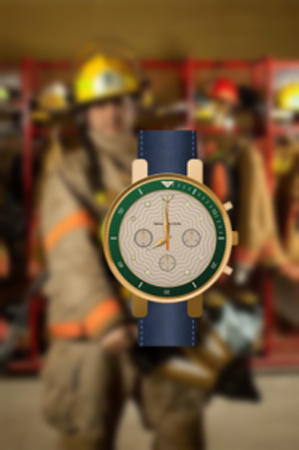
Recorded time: 7:59
